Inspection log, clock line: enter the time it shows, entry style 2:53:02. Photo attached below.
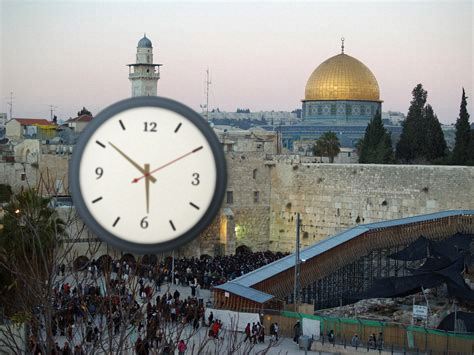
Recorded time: 5:51:10
